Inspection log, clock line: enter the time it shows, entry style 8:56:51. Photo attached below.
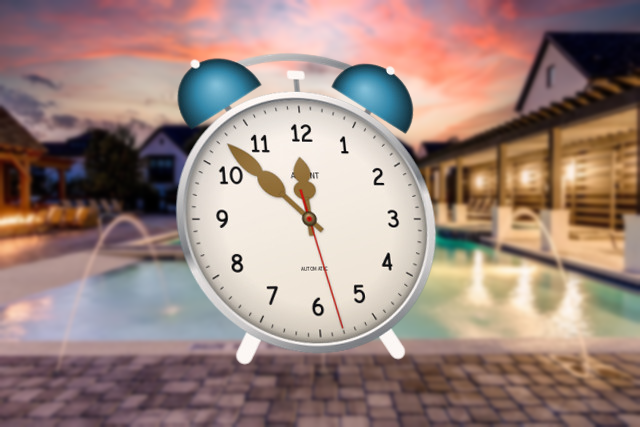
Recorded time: 11:52:28
